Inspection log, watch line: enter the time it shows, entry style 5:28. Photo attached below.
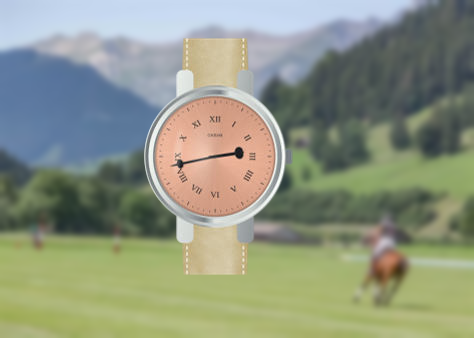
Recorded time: 2:43
